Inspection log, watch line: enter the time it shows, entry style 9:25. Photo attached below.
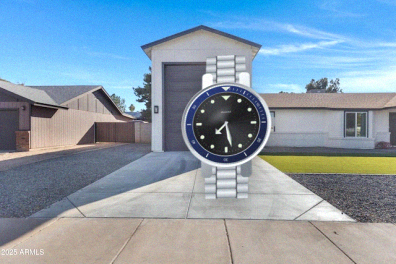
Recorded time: 7:28
